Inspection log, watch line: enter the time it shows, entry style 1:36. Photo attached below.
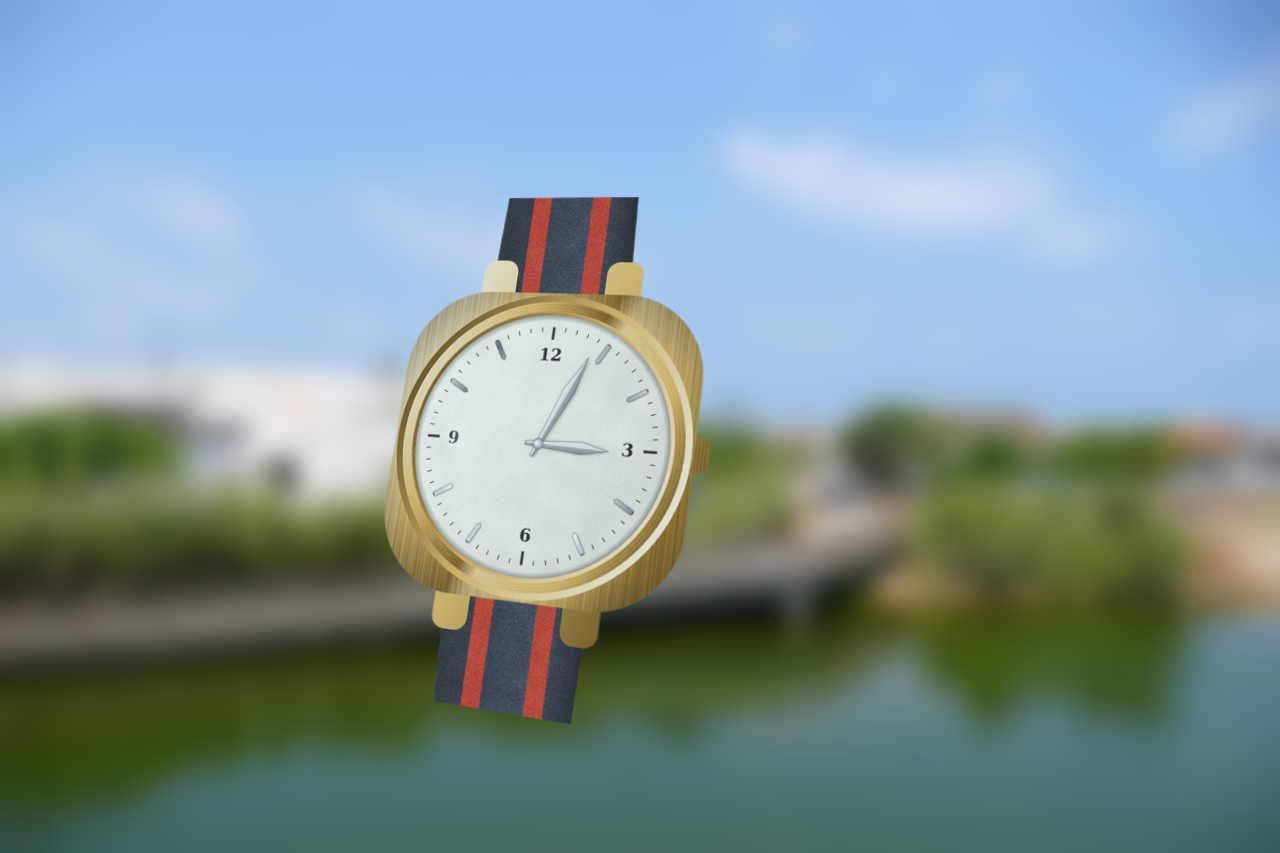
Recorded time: 3:04
